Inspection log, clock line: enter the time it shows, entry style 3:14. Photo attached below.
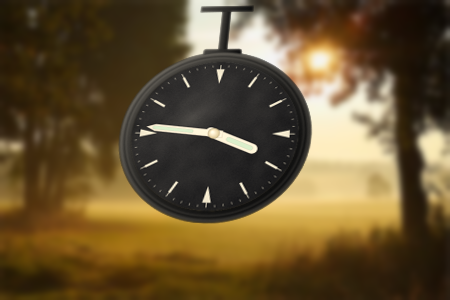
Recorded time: 3:46
